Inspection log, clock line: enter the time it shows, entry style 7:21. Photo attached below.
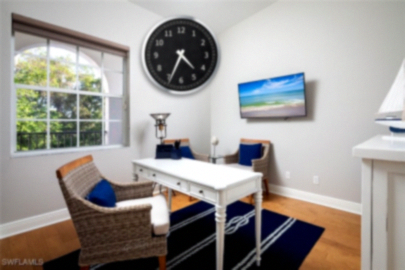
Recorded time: 4:34
